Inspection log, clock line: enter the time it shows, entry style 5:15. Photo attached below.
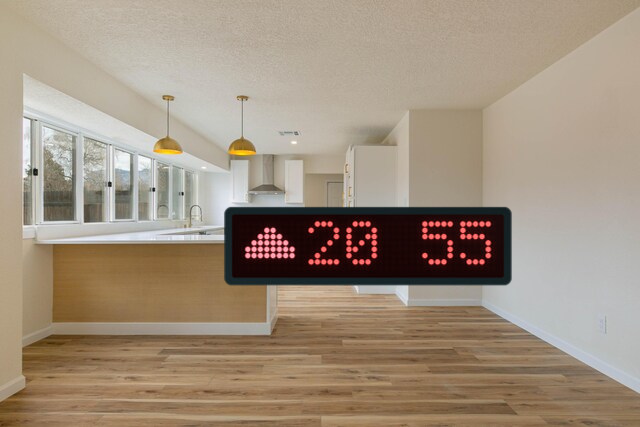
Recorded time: 20:55
